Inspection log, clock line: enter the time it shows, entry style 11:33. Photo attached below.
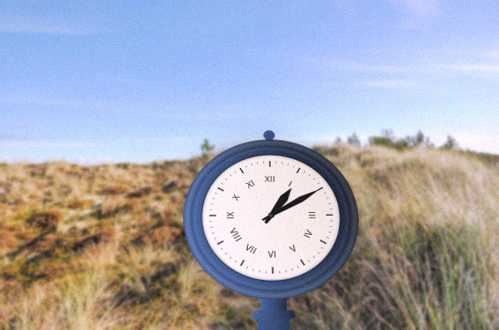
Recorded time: 1:10
